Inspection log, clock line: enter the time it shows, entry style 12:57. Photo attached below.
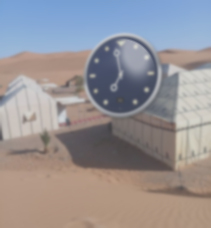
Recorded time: 6:58
